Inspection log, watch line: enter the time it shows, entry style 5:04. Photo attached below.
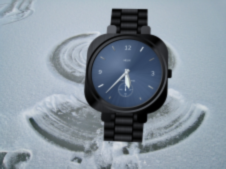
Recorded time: 5:37
